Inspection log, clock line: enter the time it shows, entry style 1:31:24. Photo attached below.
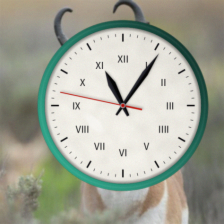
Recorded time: 11:05:47
